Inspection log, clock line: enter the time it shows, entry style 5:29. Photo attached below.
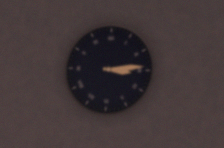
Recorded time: 3:14
